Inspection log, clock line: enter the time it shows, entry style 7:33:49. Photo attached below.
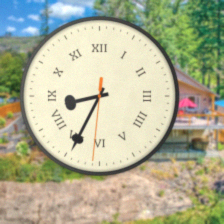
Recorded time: 8:34:31
